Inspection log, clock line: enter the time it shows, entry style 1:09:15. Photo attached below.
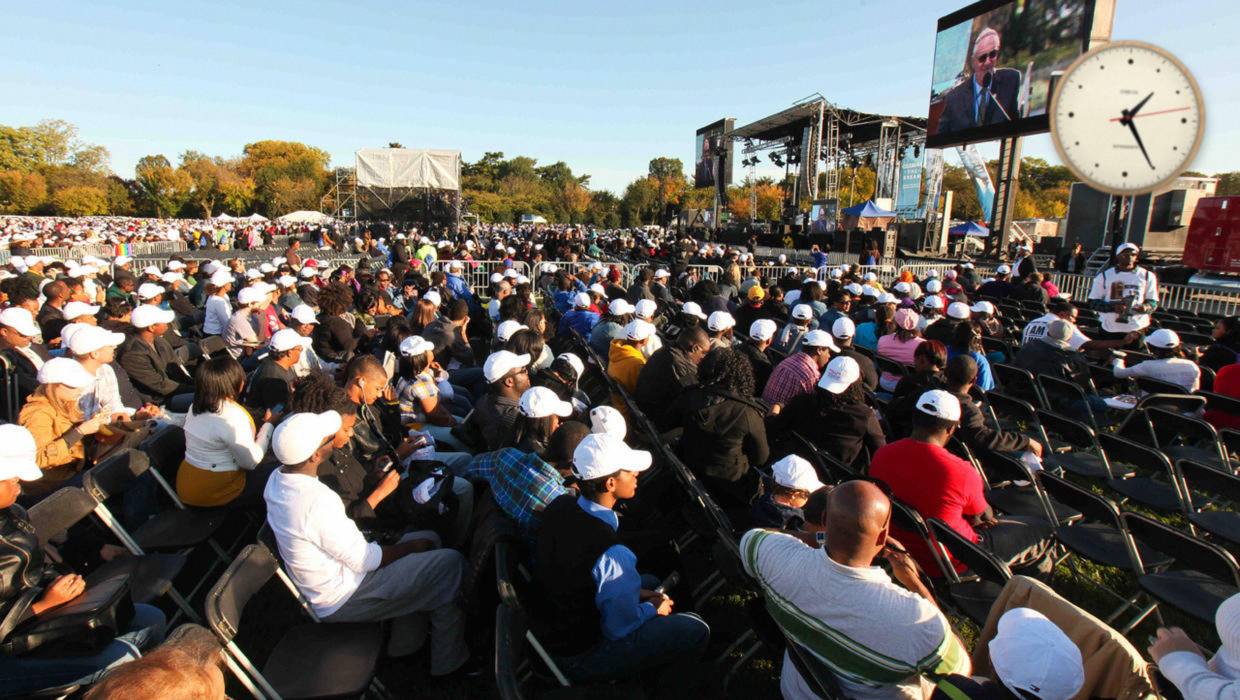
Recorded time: 1:25:13
